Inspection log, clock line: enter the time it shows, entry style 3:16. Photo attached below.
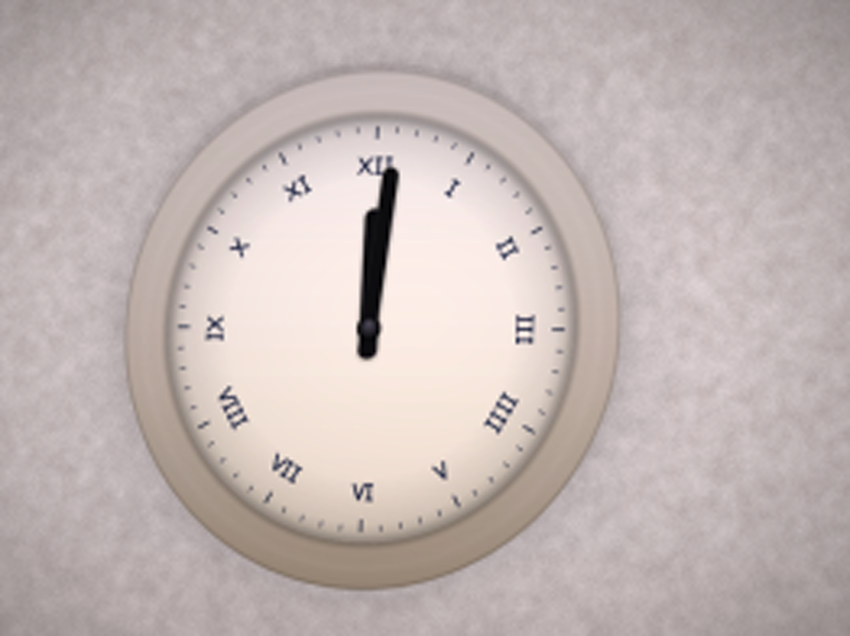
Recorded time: 12:01
